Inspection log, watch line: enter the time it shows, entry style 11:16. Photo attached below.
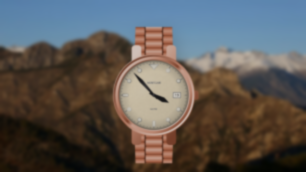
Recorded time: 3:53
